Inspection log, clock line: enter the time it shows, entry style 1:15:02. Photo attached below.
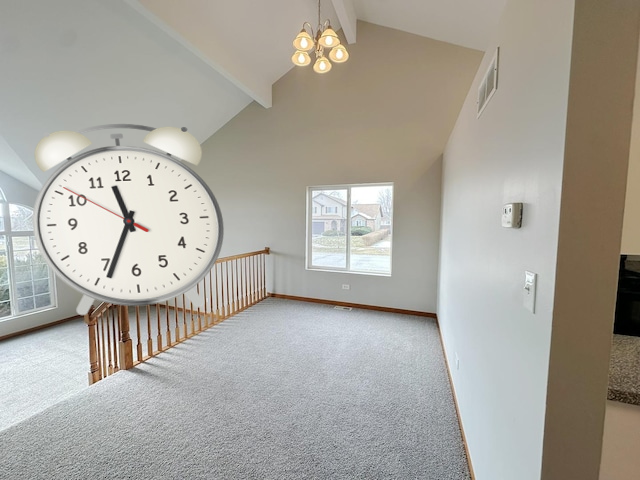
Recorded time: 11:33:51
